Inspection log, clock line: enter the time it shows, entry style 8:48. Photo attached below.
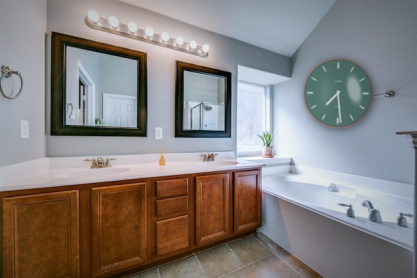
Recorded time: 7:29
